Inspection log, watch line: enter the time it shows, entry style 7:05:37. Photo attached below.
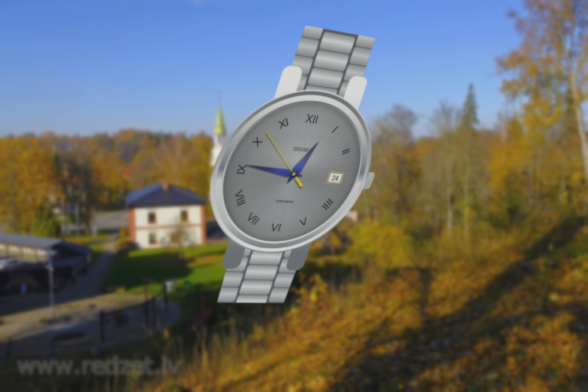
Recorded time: 12:45:52
